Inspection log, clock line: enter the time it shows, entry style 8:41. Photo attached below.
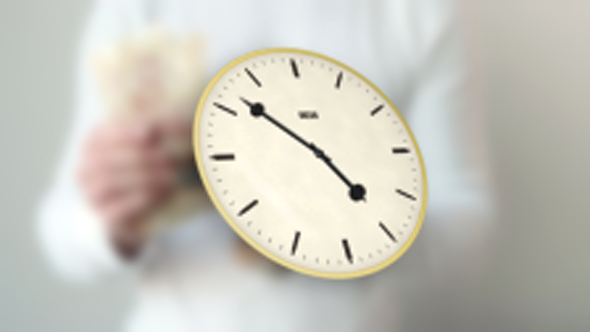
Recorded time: 4:52
